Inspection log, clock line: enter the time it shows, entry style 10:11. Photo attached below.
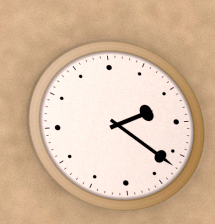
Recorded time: 2:22
